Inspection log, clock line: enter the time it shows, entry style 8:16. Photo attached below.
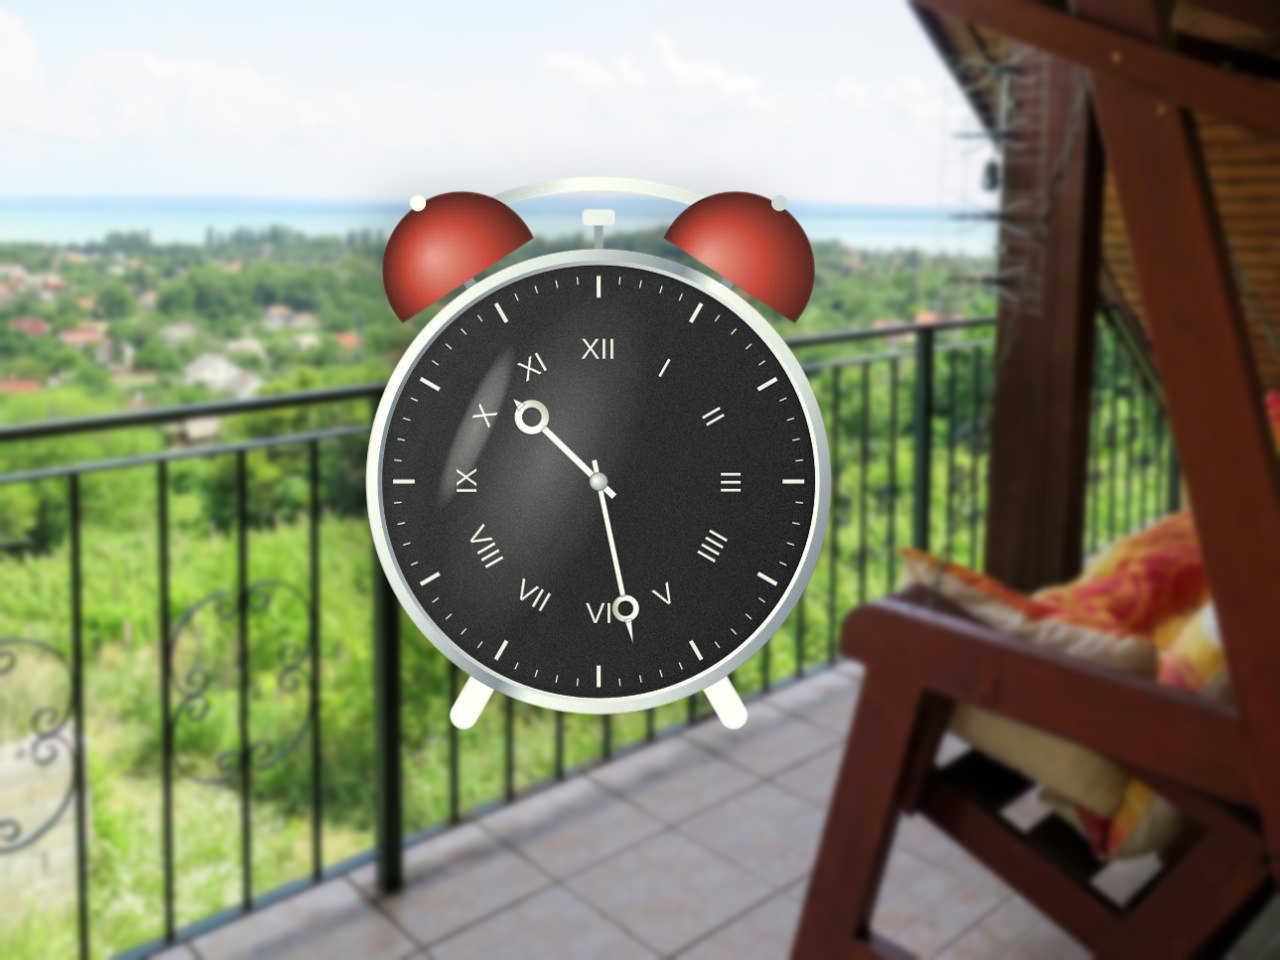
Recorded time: 10:28
